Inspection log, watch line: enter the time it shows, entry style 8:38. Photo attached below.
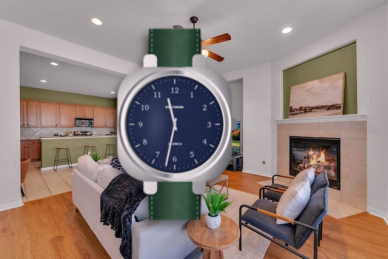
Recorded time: 11:32
